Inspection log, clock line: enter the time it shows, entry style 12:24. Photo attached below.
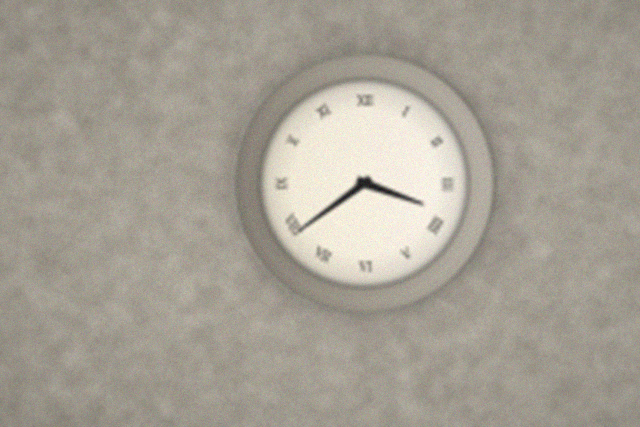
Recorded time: 3:39
